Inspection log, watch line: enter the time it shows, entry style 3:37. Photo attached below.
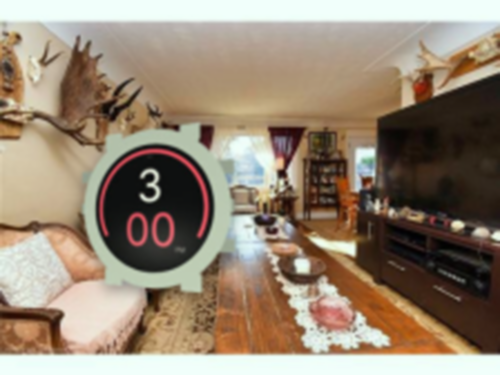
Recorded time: 3:00
